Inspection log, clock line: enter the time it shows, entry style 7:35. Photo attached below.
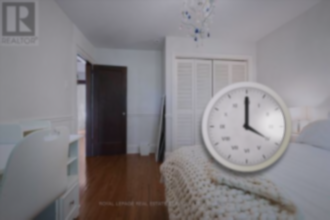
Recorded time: 4:00
